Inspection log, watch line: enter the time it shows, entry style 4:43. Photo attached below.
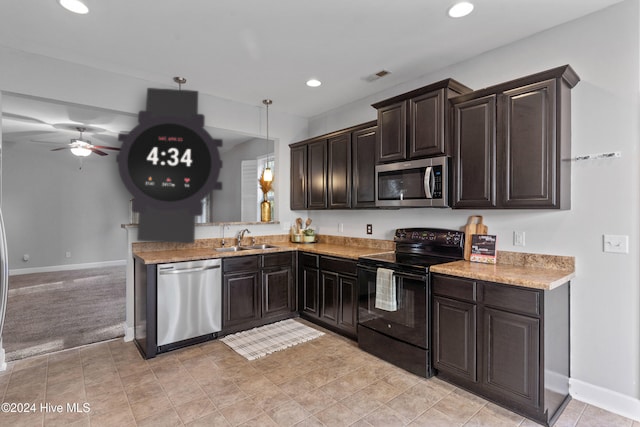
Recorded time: 4:34
